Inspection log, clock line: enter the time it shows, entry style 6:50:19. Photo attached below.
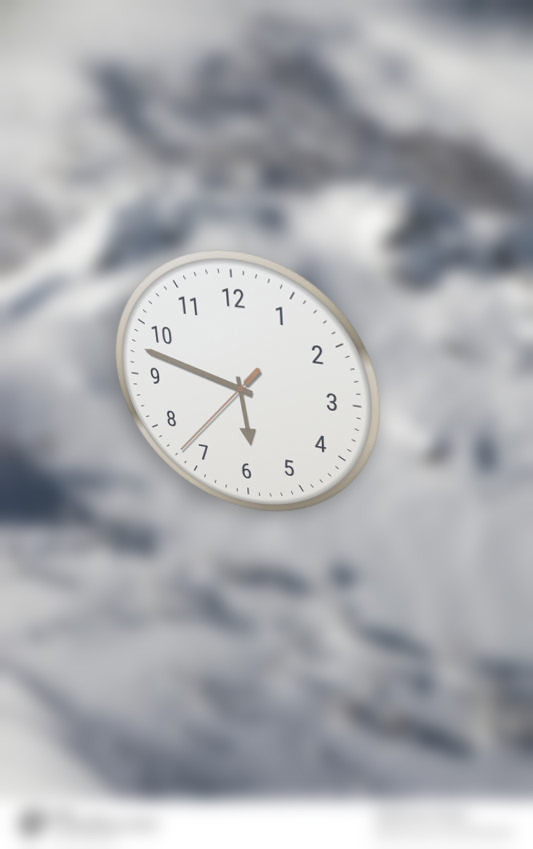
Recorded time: 5:47:37
